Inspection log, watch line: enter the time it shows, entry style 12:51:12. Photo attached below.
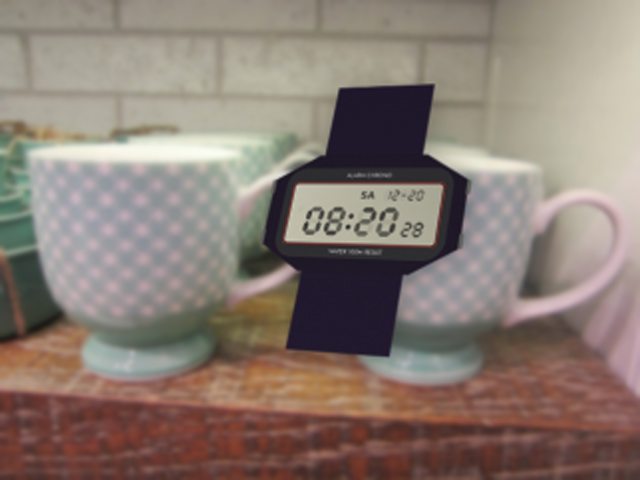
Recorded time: 8:20:28
